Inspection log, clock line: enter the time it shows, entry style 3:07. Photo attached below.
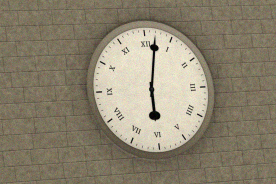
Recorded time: 6:02
